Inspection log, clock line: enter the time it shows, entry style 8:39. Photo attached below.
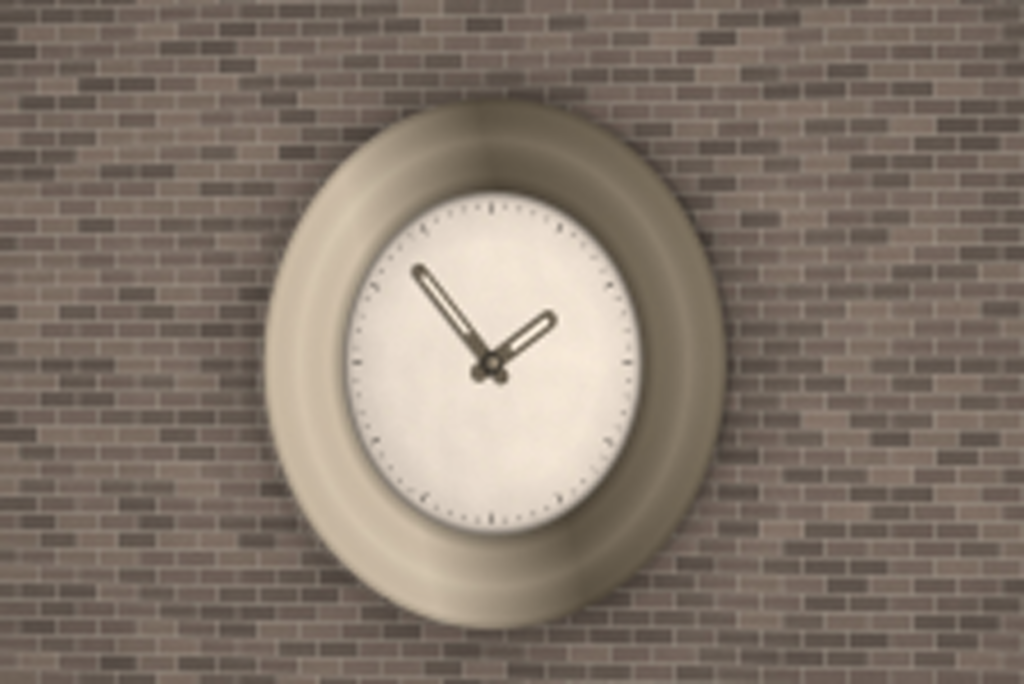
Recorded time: 1:53
